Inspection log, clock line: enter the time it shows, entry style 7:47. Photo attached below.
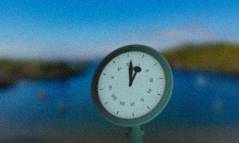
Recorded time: 1:01
